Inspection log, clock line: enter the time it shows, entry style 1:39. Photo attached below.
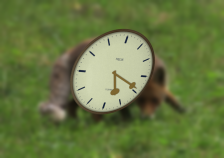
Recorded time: 5:19
